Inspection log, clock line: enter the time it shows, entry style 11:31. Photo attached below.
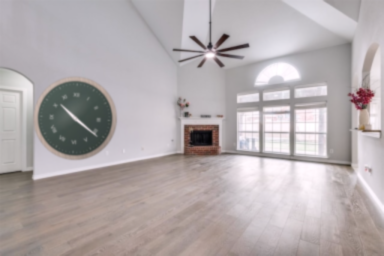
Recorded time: 10:21
